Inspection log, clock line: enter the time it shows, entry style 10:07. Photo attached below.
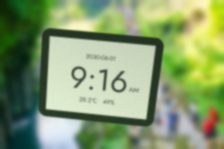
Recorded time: 9:16
